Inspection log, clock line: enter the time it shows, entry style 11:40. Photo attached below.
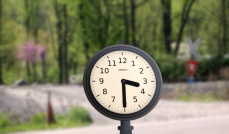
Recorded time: 3:30
